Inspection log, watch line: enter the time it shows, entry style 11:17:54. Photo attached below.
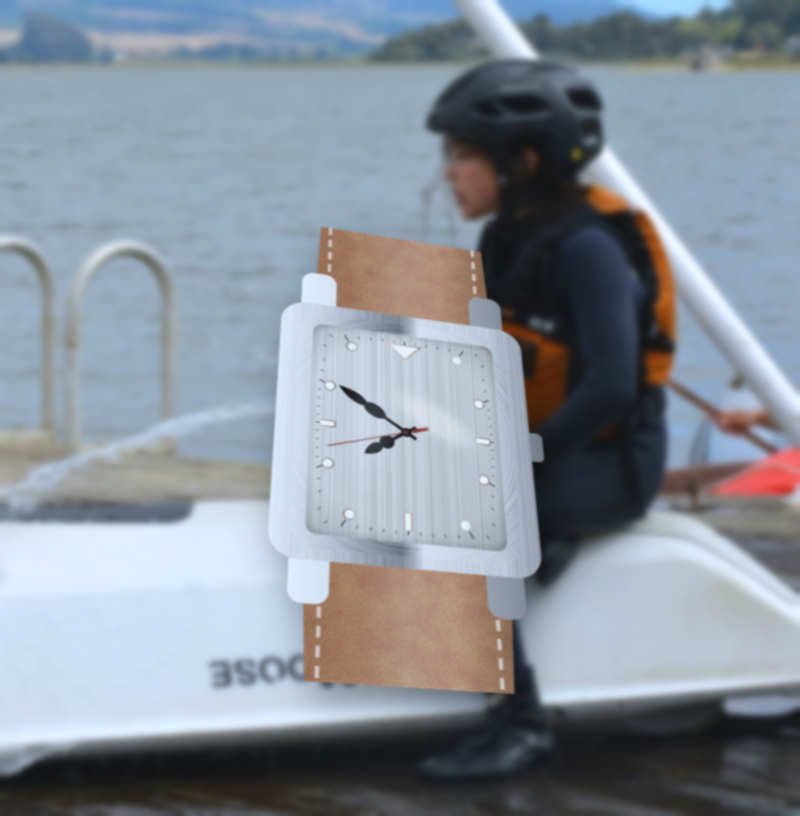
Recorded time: 7:50:42
